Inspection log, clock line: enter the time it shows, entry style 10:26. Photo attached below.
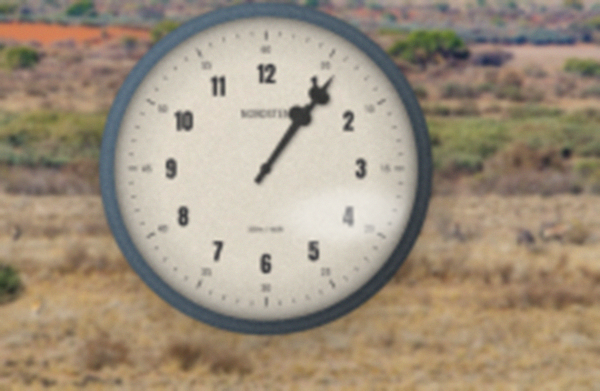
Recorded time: 1:06
